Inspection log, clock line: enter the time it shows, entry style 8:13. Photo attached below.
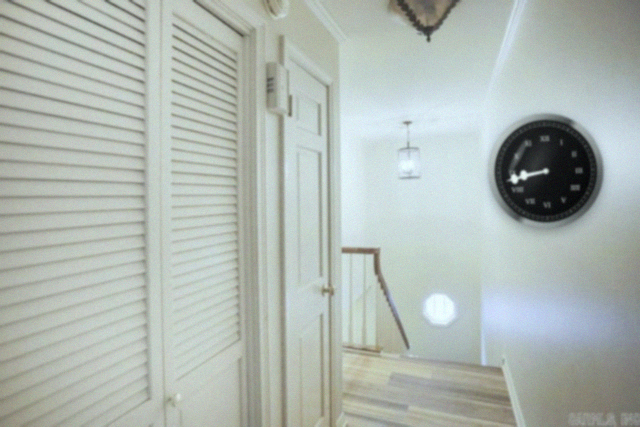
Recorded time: 8:43
